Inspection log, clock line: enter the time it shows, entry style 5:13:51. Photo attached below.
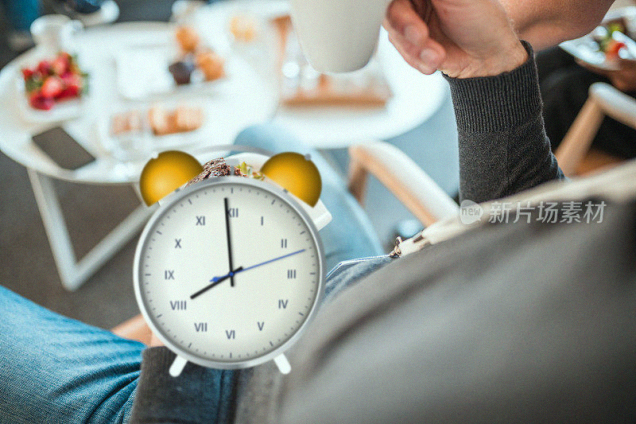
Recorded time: 7:59:12
